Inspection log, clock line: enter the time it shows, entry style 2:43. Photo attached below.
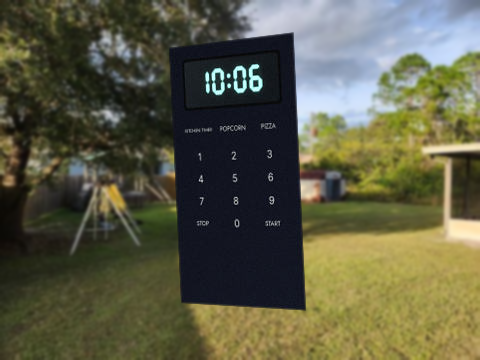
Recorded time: 10:06
